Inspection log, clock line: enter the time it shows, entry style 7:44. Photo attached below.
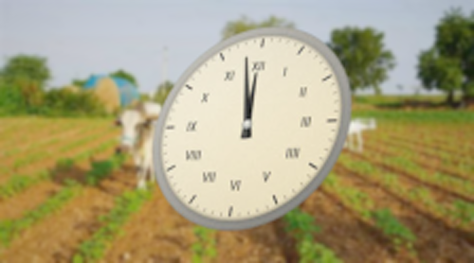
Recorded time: 11:58
